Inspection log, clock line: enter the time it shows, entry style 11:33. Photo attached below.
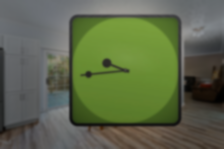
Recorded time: 9:44
